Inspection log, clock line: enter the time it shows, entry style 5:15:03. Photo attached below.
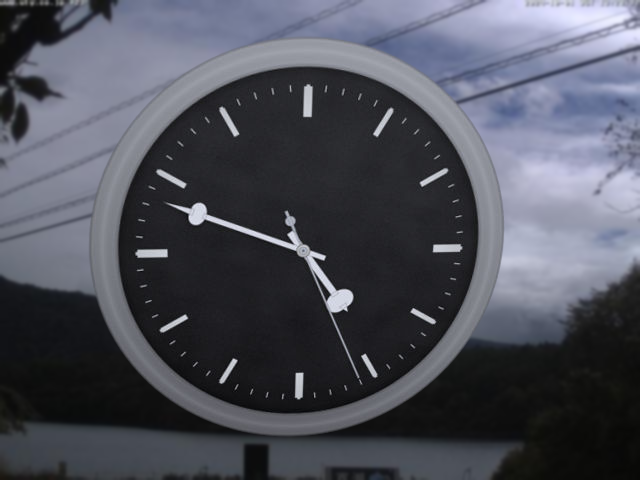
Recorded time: 4:48:26
